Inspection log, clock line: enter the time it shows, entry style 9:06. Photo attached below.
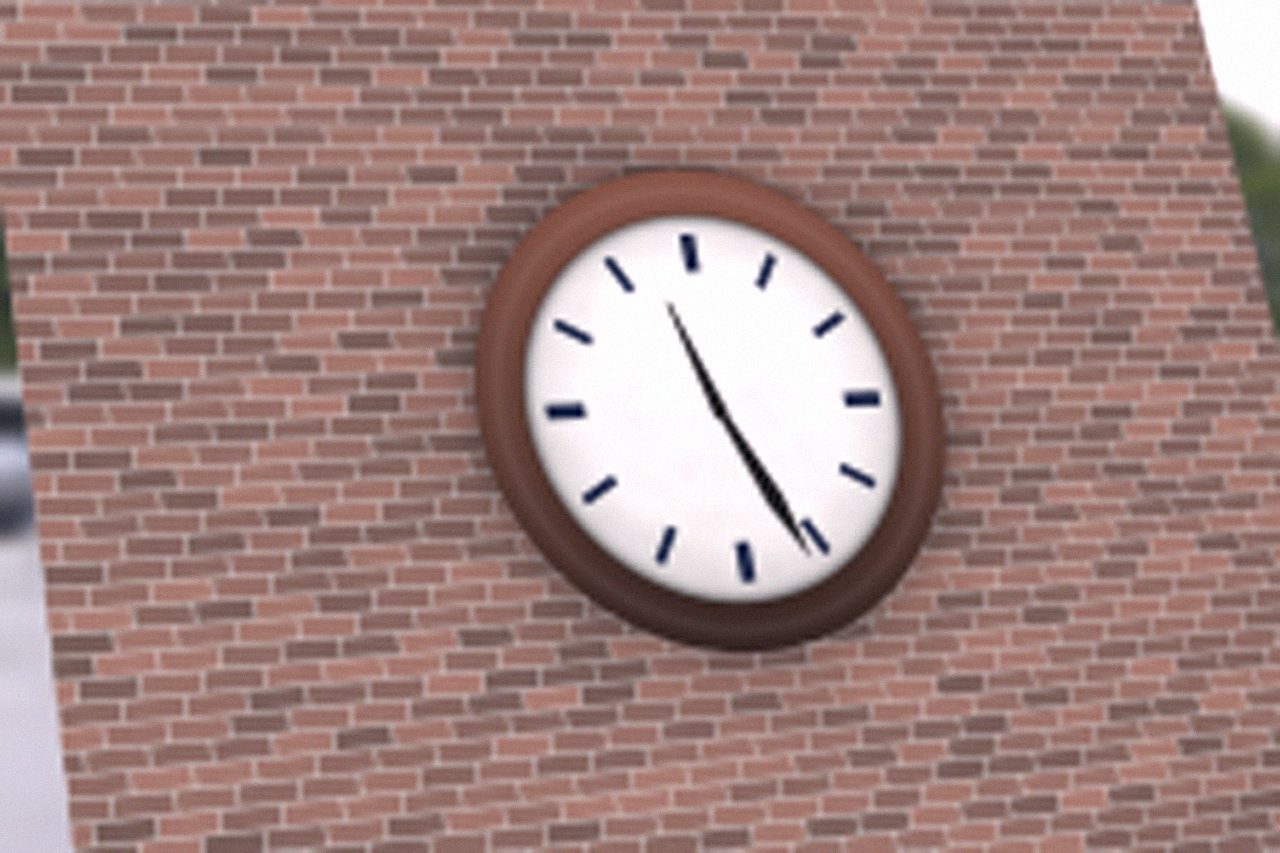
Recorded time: 11:26
